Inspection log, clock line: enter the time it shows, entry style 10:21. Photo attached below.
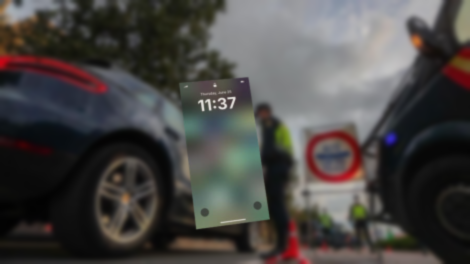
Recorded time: 11:37
